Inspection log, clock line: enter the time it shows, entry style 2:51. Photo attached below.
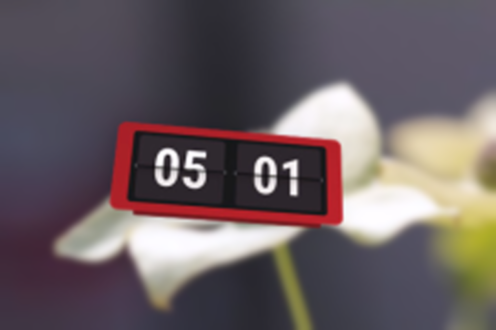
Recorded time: 5:01
